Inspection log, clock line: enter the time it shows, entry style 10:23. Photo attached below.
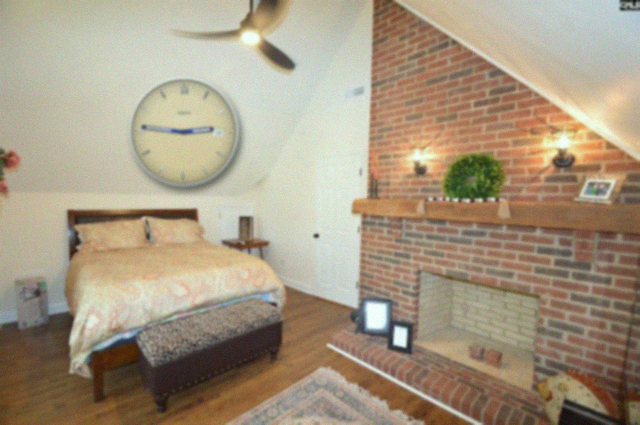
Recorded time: 2:46
